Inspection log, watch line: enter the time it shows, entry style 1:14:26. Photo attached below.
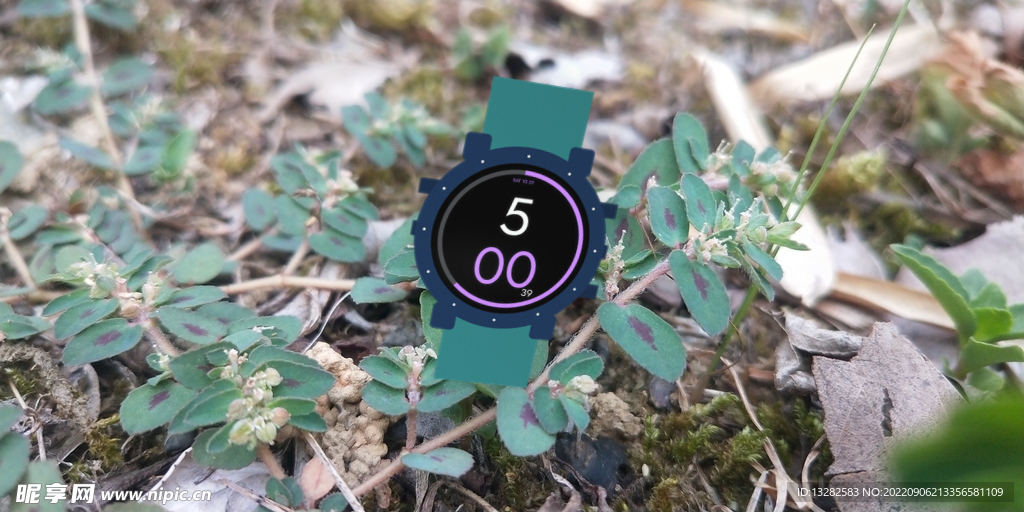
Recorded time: 5:00:39
